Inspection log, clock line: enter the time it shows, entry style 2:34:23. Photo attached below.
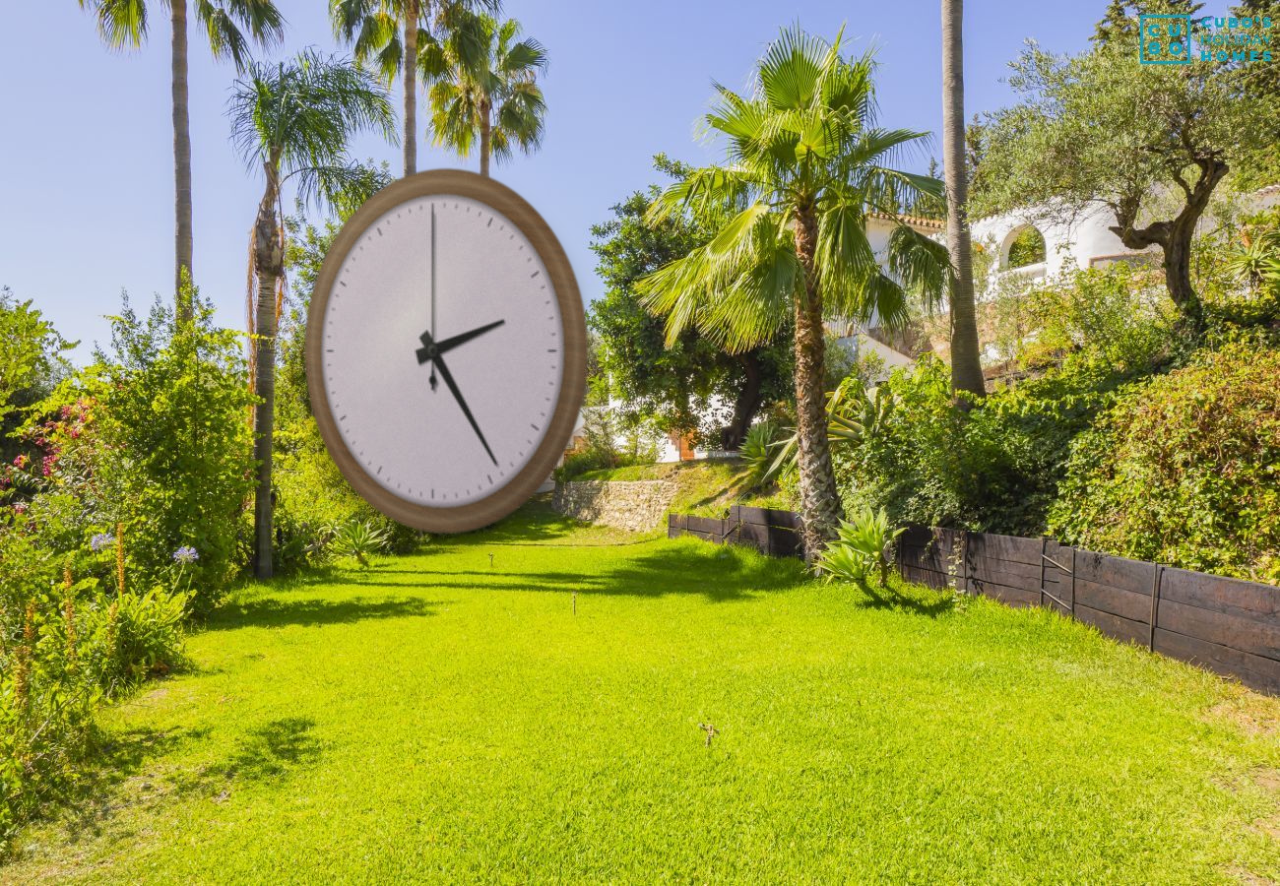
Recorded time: 2:24:00
